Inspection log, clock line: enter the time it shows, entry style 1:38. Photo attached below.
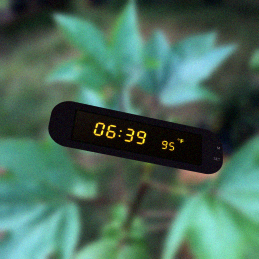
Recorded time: 6:39
